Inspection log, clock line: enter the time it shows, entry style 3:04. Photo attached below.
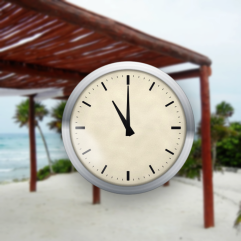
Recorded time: 11:00
